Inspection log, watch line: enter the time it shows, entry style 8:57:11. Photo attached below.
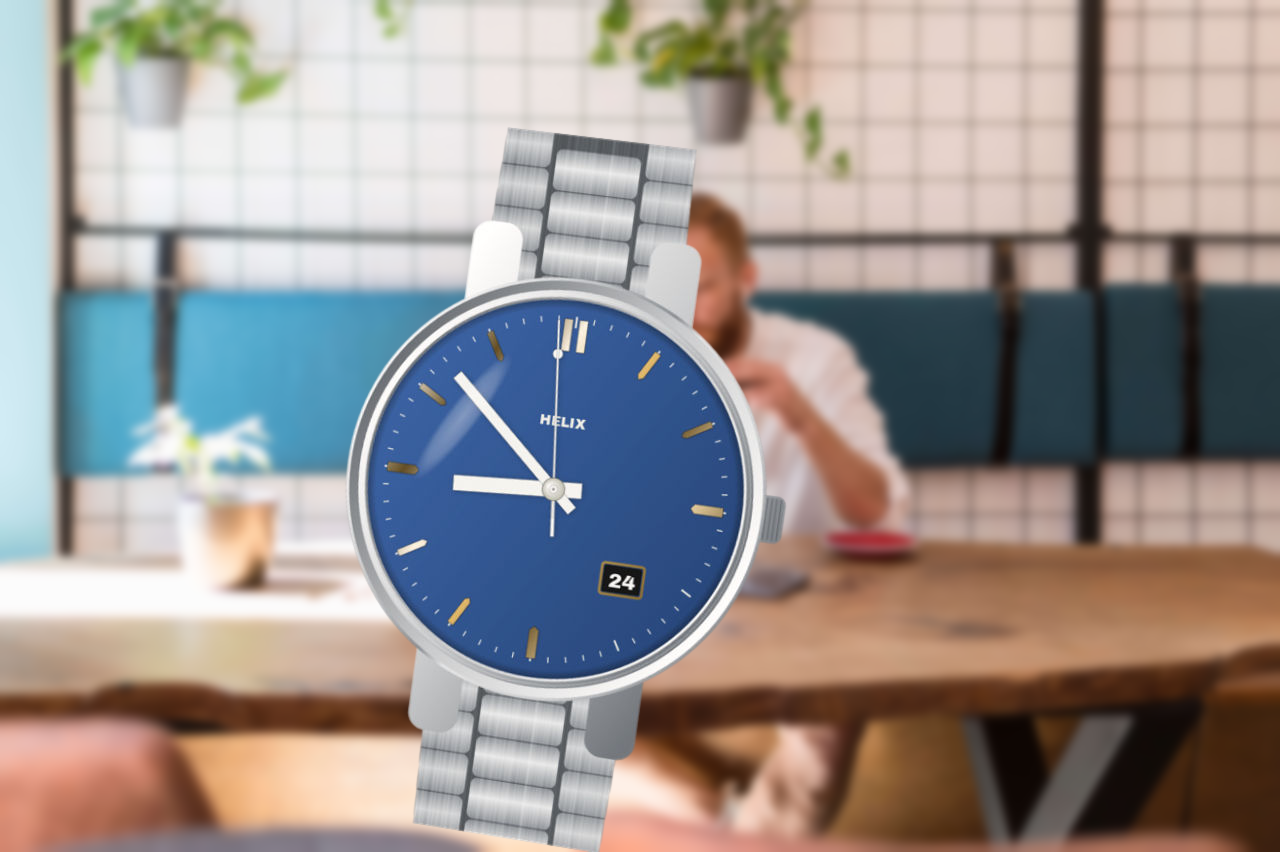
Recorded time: 8:51:59
